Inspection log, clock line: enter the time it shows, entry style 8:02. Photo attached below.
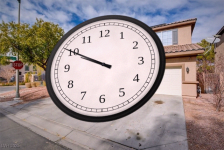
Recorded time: 9:50
